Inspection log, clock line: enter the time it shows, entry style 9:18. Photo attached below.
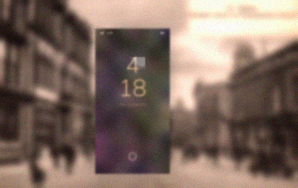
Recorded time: 4:18
